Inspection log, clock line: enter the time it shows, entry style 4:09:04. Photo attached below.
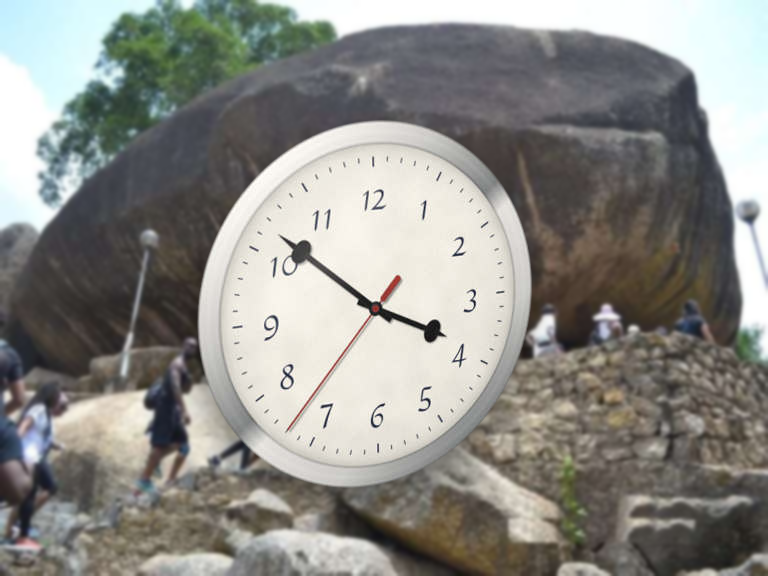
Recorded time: 3:51:37
